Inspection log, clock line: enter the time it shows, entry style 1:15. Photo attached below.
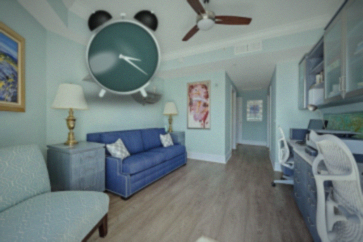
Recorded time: 3:21
